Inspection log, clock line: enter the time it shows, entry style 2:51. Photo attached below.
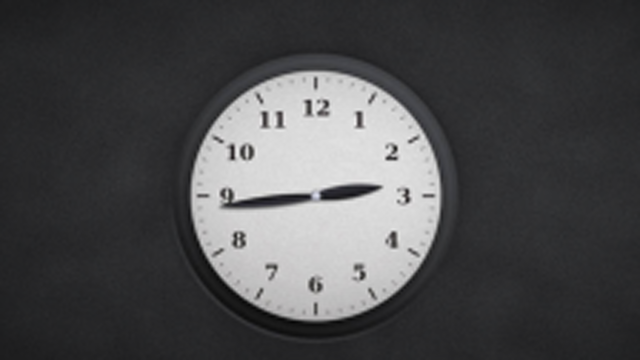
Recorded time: 2:44
